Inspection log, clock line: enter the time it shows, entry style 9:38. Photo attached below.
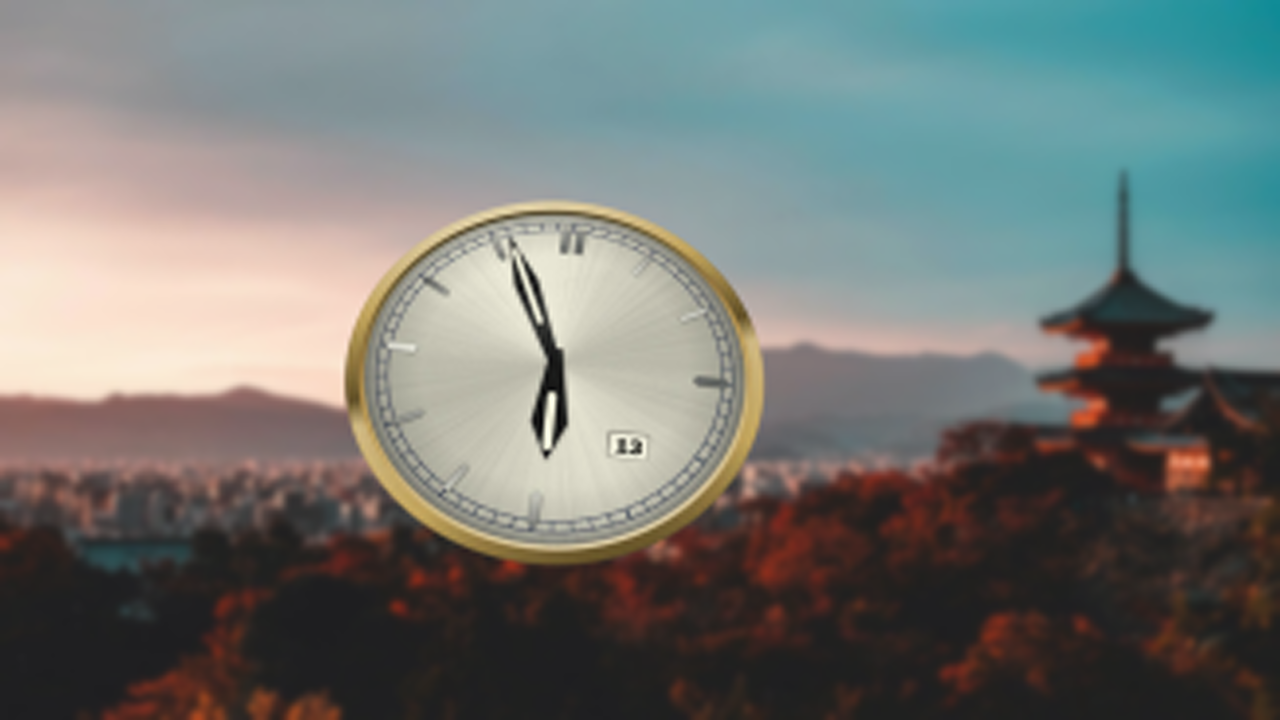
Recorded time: 5:56
